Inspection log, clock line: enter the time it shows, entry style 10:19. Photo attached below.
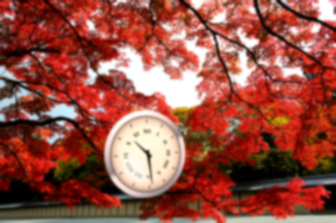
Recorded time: 10:29
